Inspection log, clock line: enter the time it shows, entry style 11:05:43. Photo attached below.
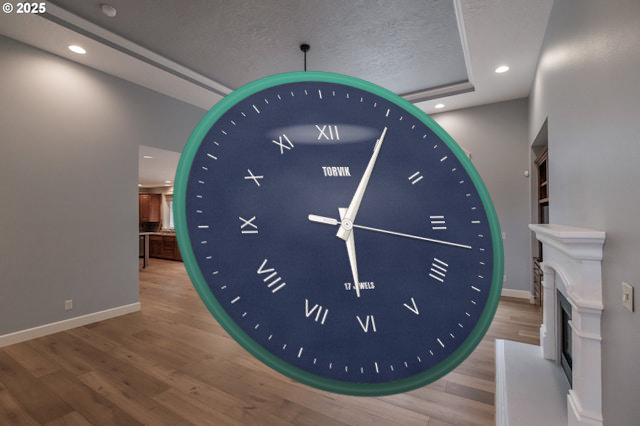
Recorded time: 6:05:17
